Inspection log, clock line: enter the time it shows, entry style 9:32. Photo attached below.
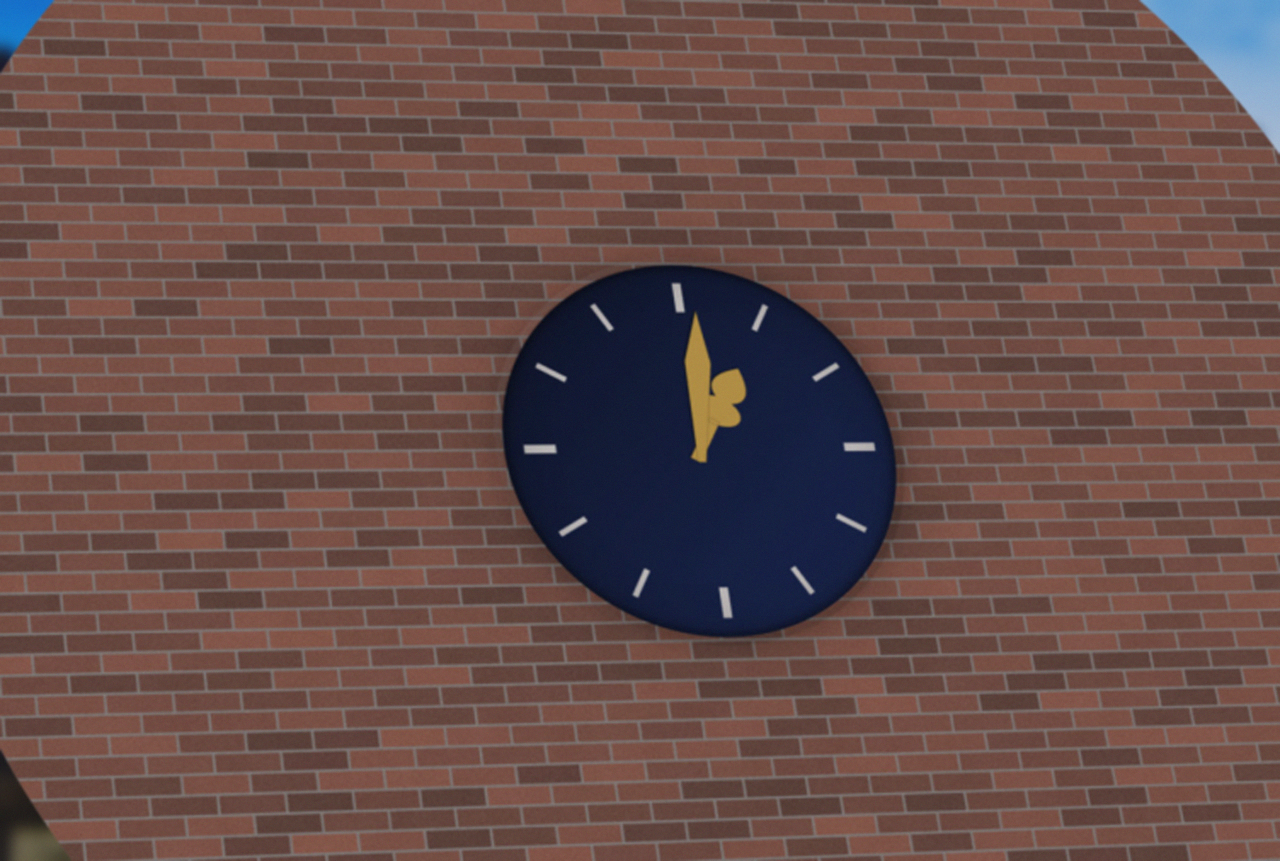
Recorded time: 1:01
